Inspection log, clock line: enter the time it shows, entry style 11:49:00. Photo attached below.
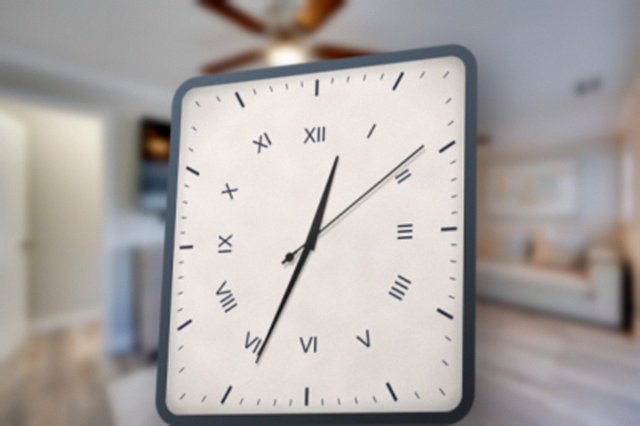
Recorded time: 12:34:09
